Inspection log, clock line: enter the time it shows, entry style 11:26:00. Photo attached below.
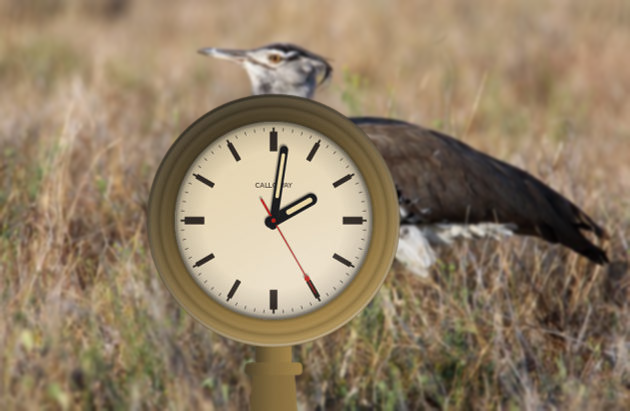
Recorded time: 2:01:25
